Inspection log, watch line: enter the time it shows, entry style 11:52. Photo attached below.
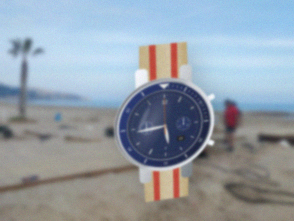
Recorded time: 5:44
